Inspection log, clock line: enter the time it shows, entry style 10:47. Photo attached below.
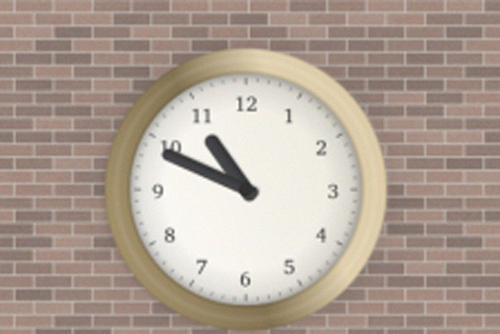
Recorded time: 10:49
